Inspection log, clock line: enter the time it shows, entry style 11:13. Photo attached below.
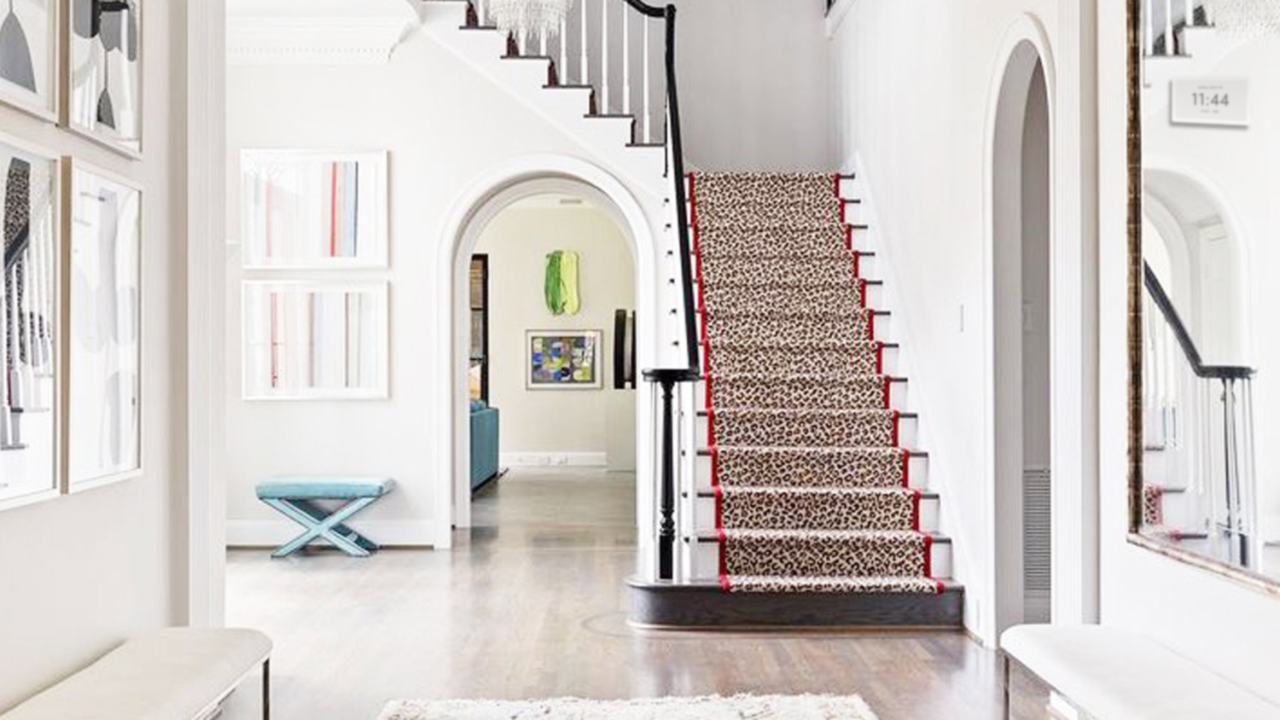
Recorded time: 11:44
